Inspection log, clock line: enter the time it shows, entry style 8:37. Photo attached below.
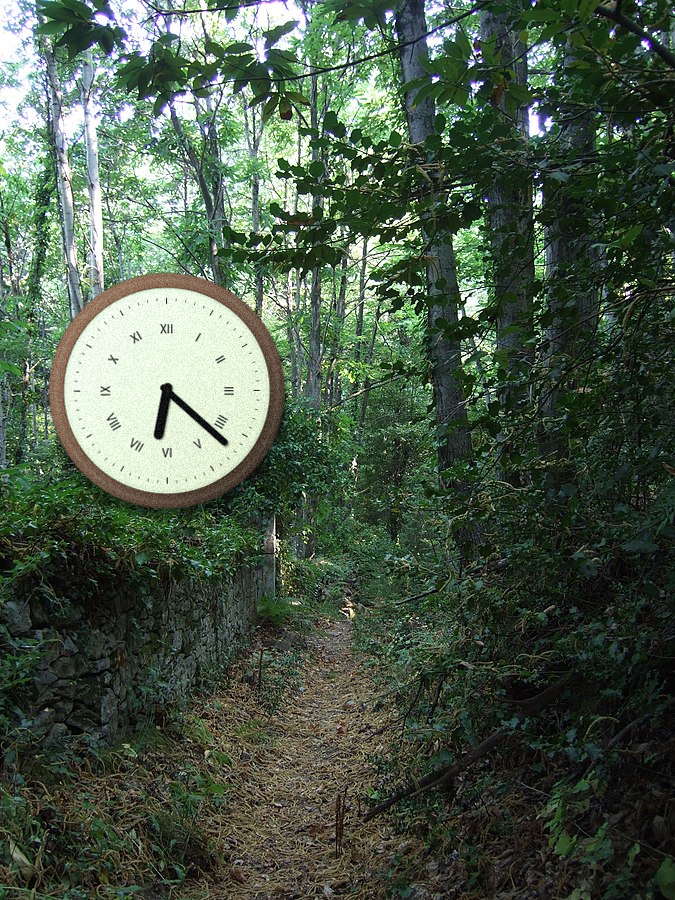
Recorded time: 6:22
